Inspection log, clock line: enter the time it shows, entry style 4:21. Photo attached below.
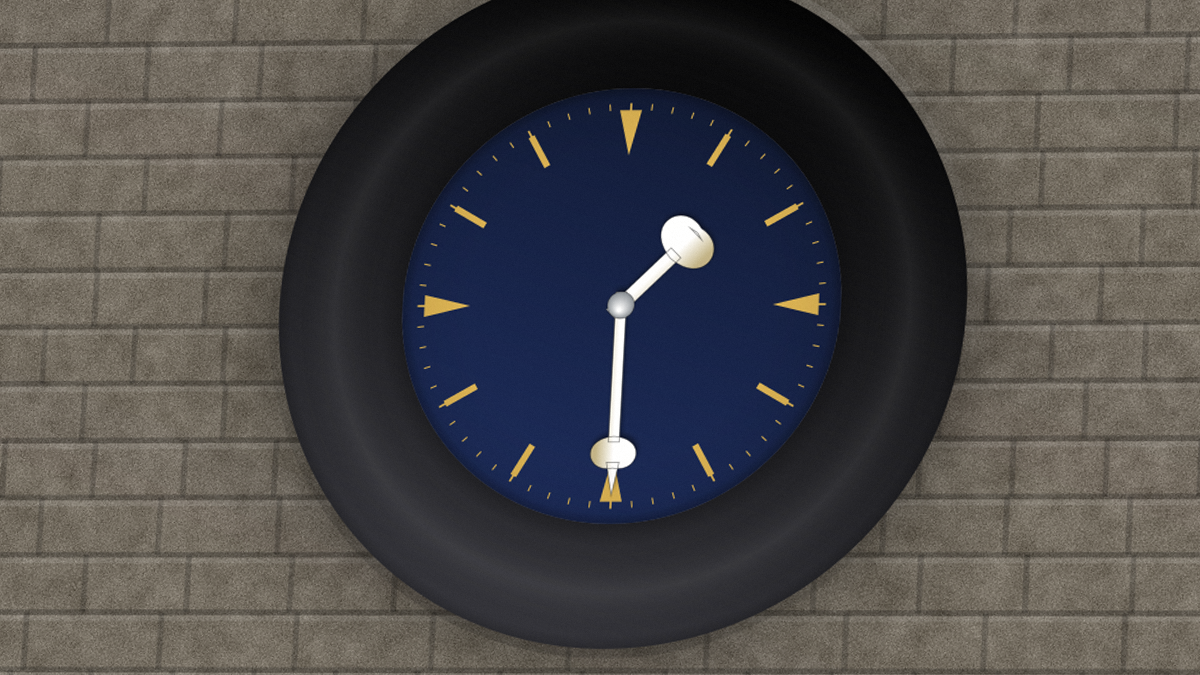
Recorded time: 1:30
